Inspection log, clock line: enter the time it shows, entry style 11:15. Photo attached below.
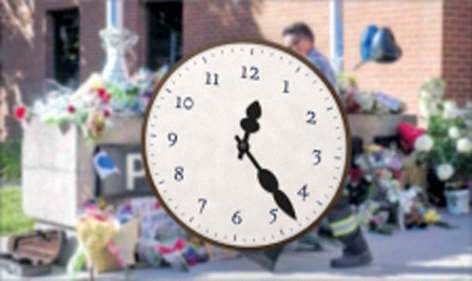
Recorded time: 12:23
